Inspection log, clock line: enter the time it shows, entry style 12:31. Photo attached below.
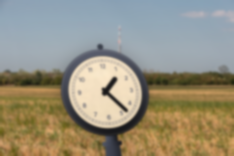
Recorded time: 1:23
